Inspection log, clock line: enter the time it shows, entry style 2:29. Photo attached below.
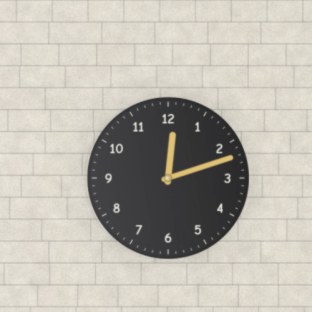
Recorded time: 12:12
